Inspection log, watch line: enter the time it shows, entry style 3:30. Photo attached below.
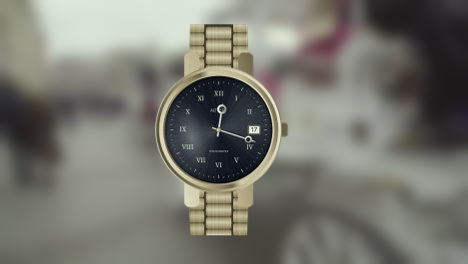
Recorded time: 12:18
